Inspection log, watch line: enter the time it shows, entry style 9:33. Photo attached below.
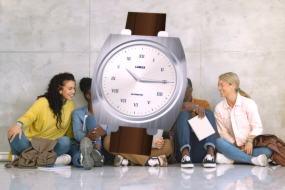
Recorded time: 10:15
